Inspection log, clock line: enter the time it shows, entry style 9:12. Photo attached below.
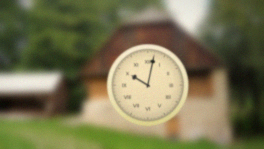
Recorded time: 10:02
